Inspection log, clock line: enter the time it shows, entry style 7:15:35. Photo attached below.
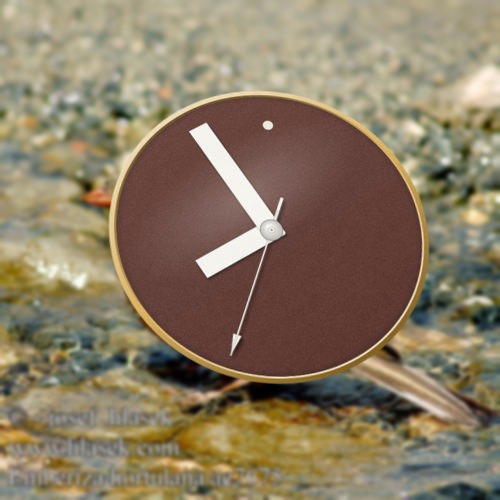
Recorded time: 7:54:33
